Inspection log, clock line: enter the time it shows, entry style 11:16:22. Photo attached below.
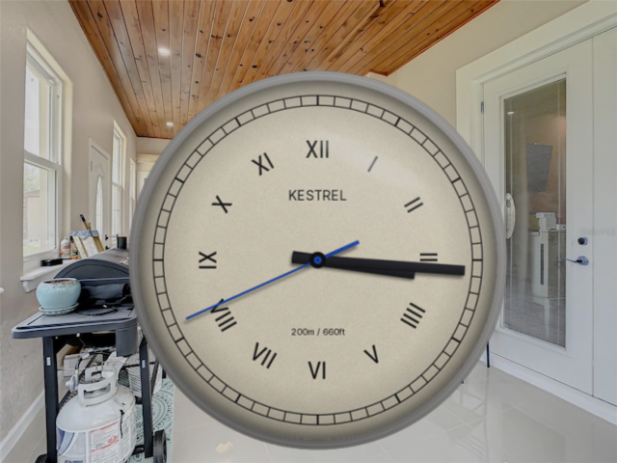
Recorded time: 3:15:41
